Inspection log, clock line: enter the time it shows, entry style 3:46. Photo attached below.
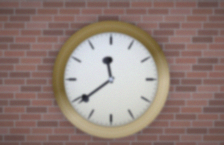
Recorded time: 11:39
